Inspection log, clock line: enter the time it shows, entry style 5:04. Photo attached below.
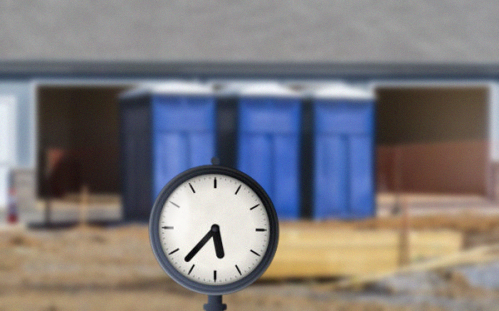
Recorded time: 5:37
